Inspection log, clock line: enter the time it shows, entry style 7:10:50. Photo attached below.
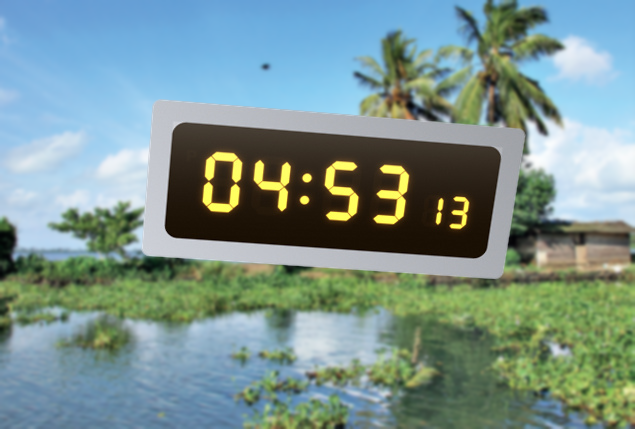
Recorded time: 4:53:13
